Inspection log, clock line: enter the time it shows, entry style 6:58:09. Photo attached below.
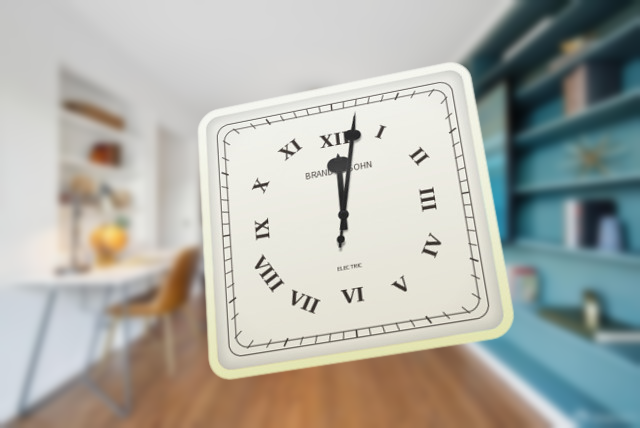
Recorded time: 12:02:02
